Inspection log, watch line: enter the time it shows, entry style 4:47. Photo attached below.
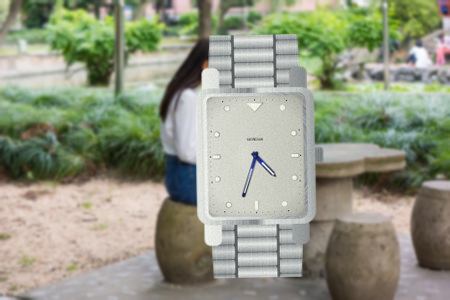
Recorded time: 4:33
